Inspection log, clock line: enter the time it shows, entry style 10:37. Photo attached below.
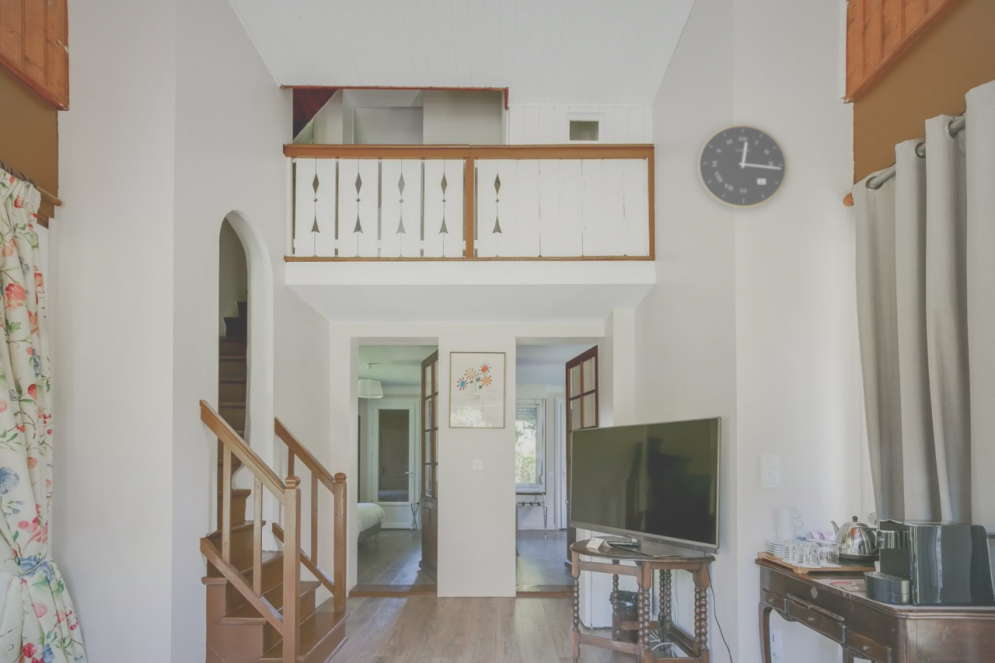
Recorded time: 12:16
